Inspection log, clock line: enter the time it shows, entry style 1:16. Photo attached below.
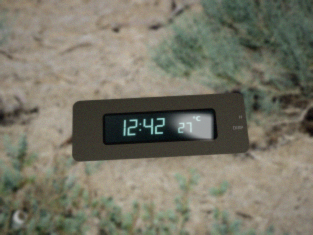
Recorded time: 12:42
